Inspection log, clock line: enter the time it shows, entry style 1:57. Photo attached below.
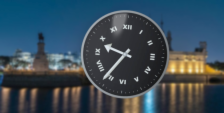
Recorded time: 9:36
